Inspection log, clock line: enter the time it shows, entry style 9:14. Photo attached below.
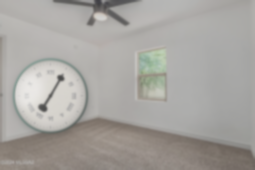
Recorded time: 7:05
